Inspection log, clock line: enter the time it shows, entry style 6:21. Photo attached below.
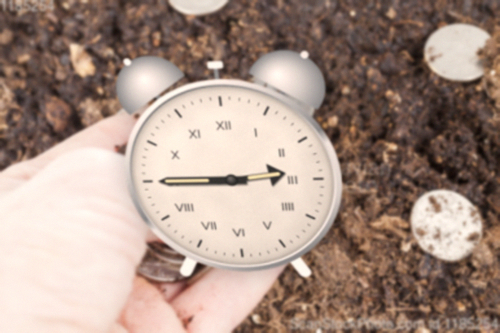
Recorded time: 2:45
